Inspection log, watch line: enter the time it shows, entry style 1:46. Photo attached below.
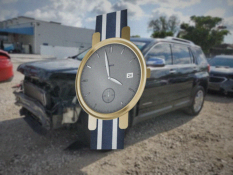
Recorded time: 3:58
